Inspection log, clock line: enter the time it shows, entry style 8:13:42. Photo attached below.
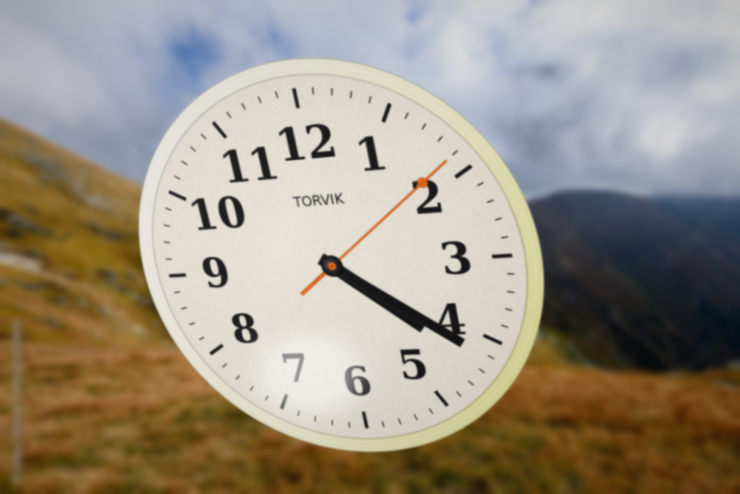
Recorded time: 4:21:09
